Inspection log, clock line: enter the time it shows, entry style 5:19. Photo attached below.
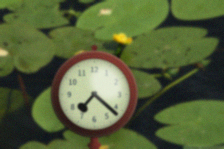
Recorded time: 7:22
